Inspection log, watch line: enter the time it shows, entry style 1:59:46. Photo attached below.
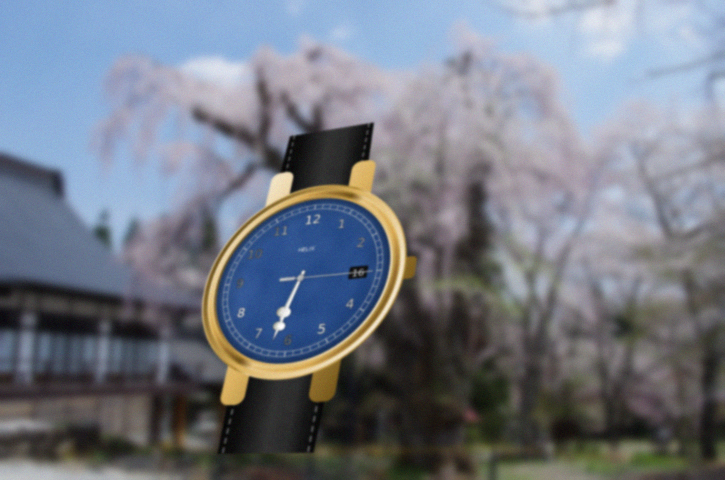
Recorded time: 6:32:15
